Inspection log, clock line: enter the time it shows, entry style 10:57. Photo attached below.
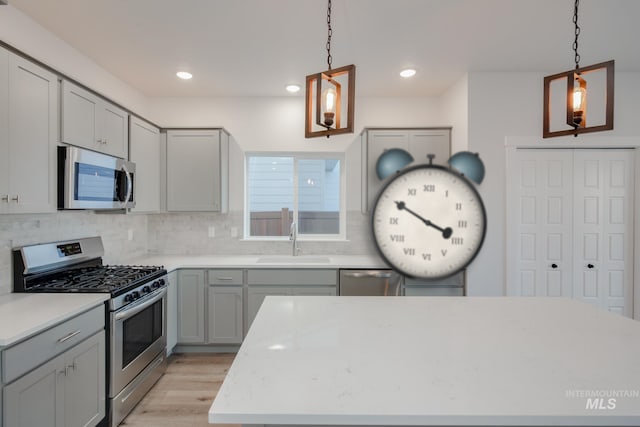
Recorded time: 3:50
